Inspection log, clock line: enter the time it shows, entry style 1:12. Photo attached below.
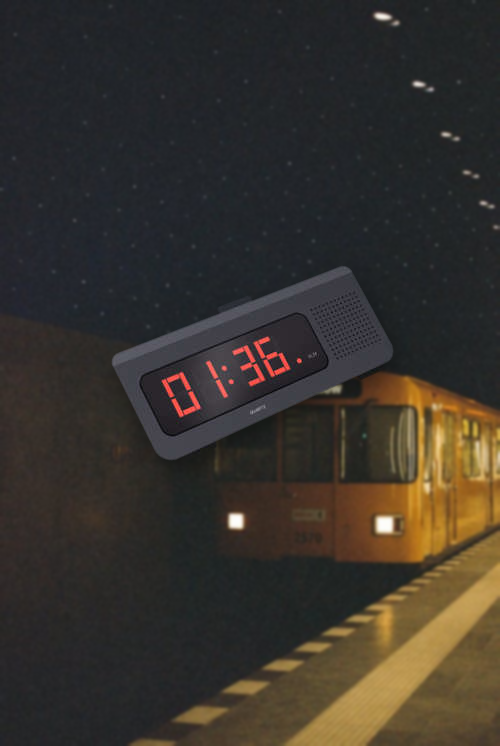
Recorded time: 1:36
